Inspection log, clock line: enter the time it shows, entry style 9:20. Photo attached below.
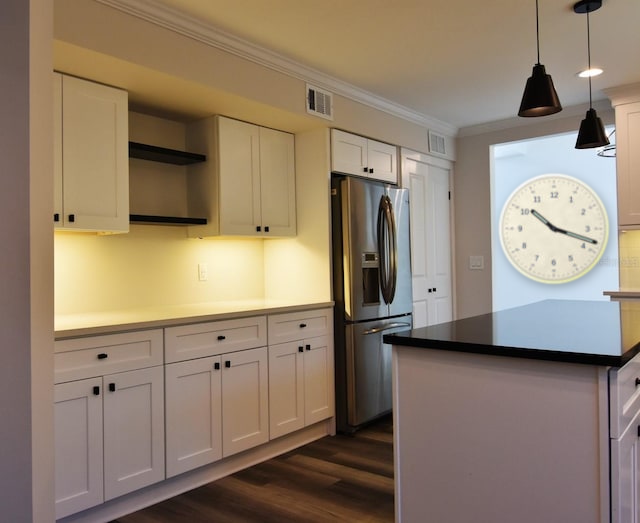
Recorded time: 10:18
